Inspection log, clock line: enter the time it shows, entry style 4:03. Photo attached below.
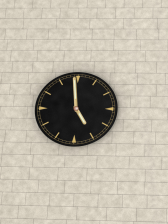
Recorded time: 4:59
